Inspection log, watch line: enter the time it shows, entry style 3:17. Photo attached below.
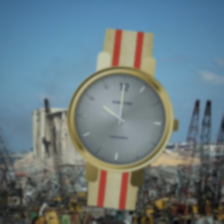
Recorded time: 10:00
